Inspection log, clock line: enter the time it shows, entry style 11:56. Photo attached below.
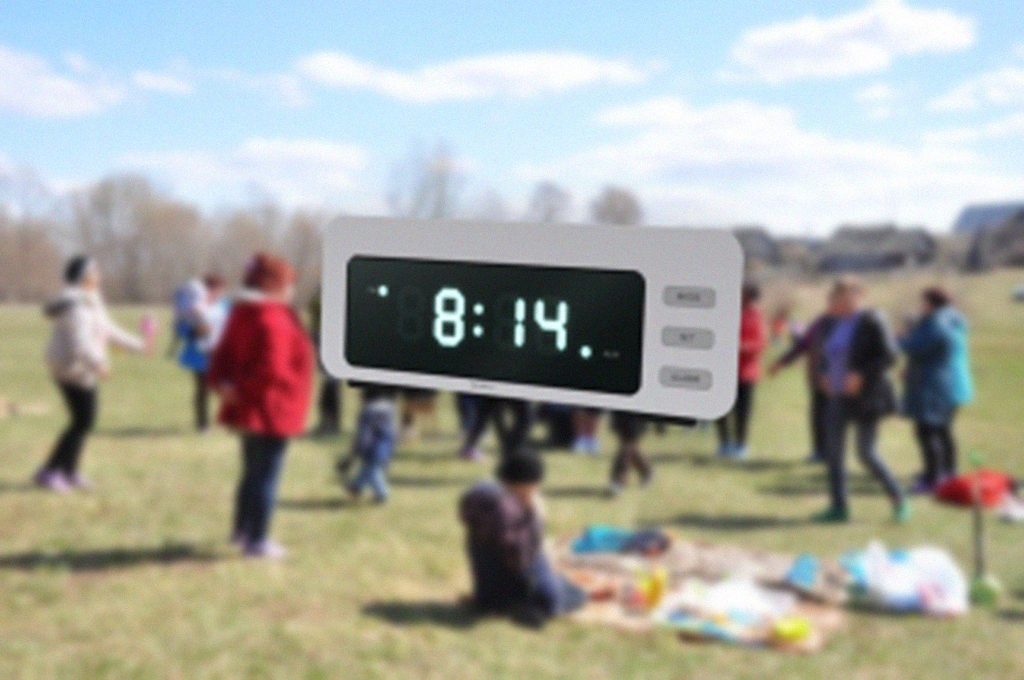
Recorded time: 8:14
